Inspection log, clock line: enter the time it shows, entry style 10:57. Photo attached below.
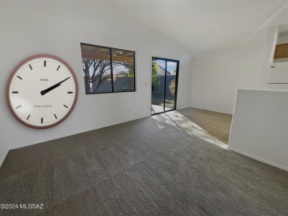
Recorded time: 2:10
